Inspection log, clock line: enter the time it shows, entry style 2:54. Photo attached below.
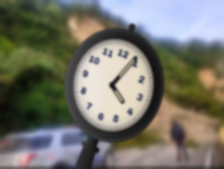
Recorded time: 4:04
